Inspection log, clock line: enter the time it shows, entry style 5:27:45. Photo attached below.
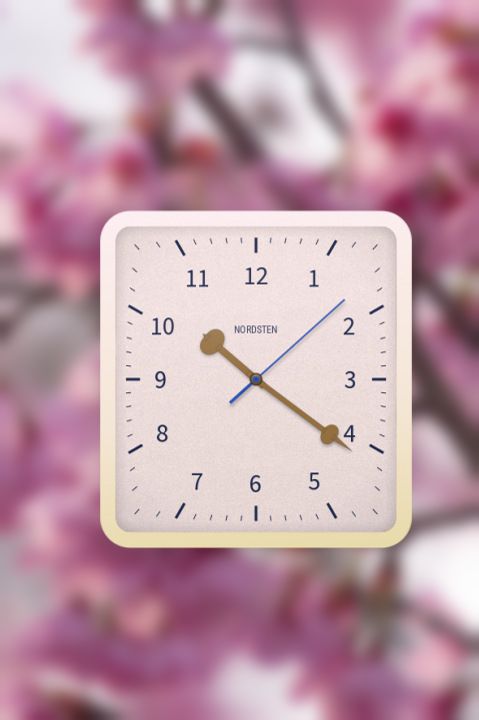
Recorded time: 10:21:08
